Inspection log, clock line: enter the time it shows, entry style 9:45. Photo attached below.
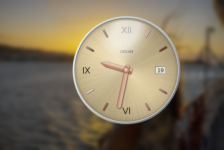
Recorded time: 9:32
